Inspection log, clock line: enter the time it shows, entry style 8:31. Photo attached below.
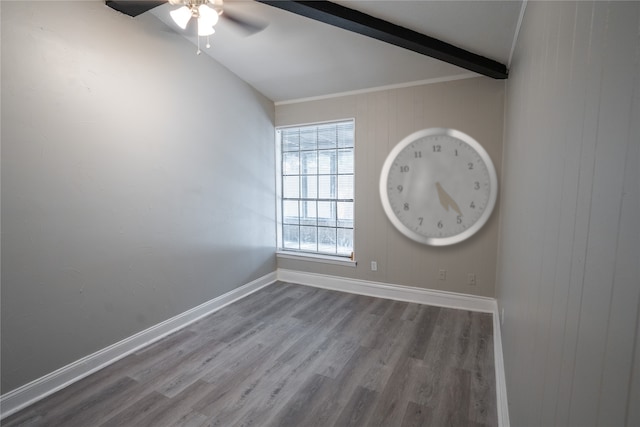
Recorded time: 5:24
